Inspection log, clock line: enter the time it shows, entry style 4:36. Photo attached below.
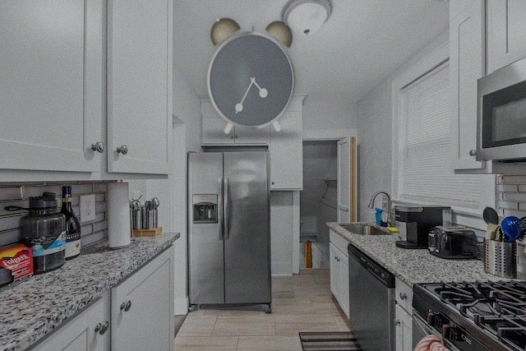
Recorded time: 4:35
